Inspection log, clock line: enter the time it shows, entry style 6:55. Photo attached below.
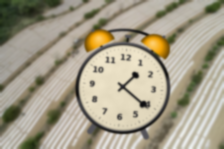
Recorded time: 1:21
